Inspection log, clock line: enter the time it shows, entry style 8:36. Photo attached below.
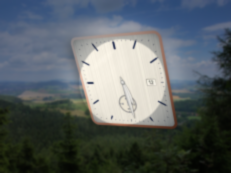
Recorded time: 5:29
